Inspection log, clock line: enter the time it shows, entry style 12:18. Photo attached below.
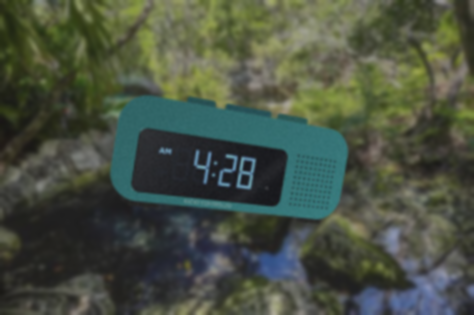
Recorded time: 4:28
